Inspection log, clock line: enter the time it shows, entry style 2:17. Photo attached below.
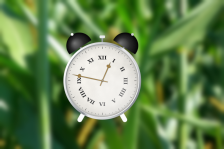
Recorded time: 12:47
